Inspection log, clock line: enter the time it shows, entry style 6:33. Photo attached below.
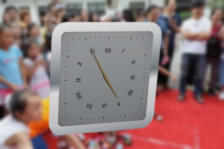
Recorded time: 4:55
